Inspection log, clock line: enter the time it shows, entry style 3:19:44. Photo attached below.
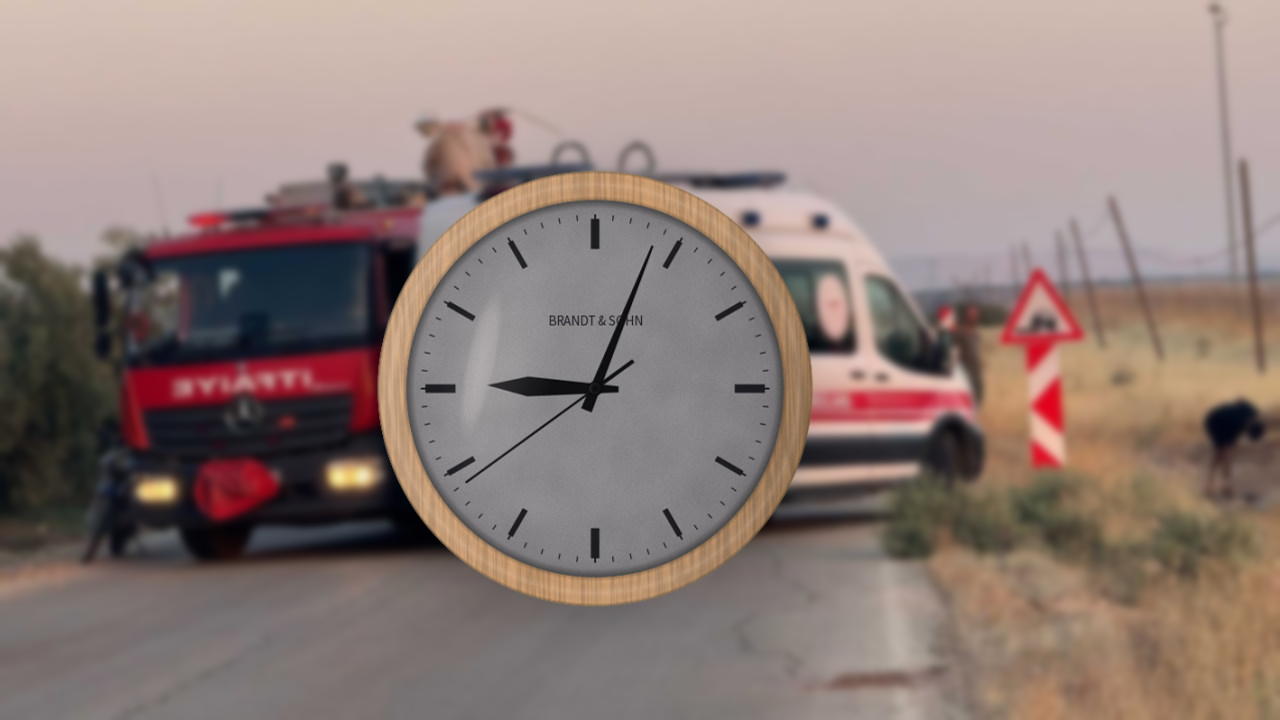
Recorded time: 9:03:39
